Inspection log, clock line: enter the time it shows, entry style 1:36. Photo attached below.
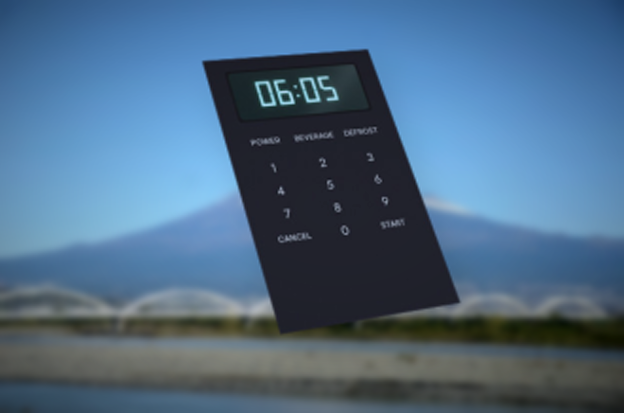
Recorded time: 6:05
